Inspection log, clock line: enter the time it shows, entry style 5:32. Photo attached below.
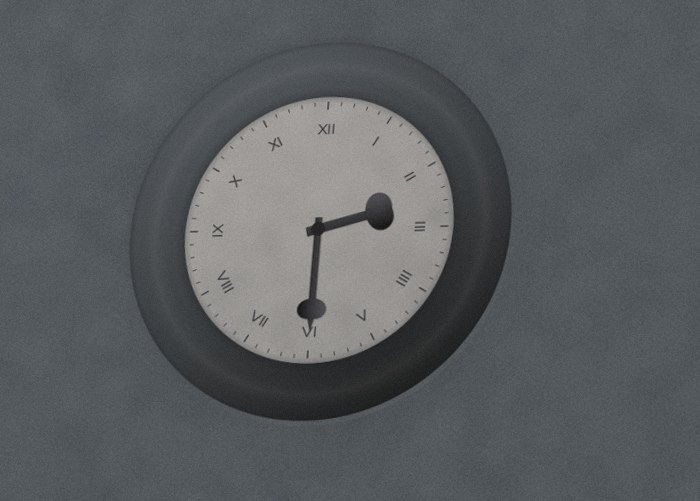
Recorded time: 2:30
